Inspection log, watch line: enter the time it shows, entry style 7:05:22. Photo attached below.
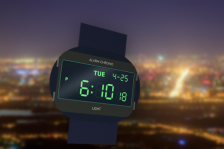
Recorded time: 6:10:18
